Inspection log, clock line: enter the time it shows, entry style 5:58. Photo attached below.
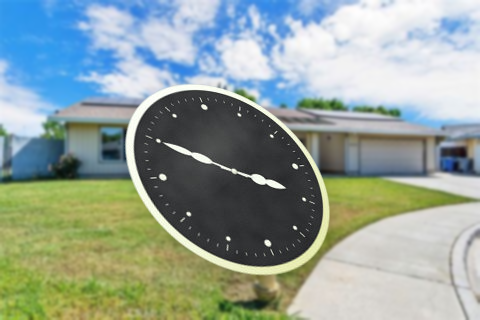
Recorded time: 3:50
